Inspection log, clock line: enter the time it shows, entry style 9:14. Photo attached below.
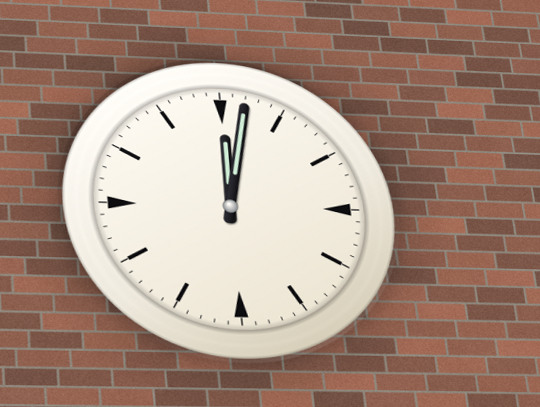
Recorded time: 12:02
